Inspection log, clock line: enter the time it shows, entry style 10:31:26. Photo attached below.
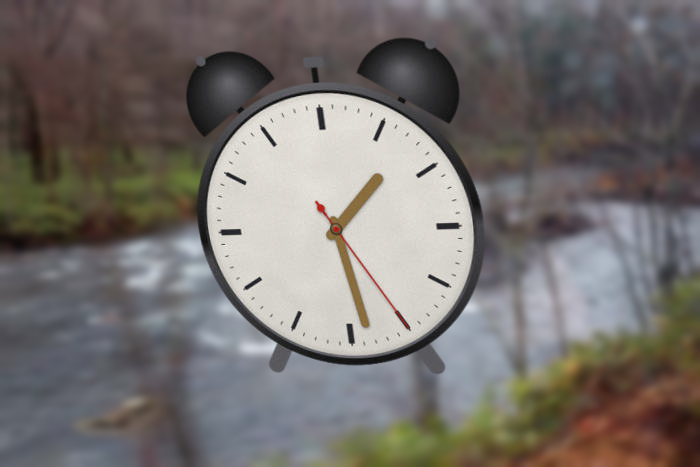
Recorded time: 1:28:25
